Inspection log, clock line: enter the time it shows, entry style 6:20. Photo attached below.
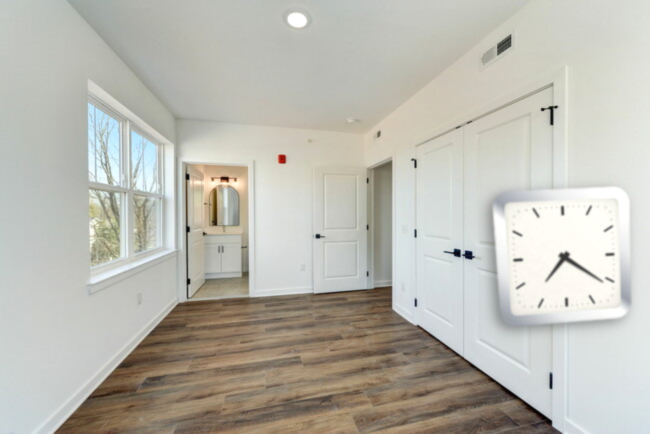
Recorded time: 7:21
